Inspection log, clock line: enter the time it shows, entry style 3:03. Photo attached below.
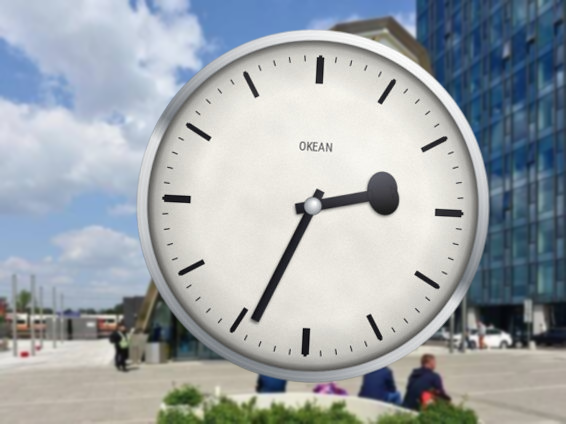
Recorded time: 2:34
